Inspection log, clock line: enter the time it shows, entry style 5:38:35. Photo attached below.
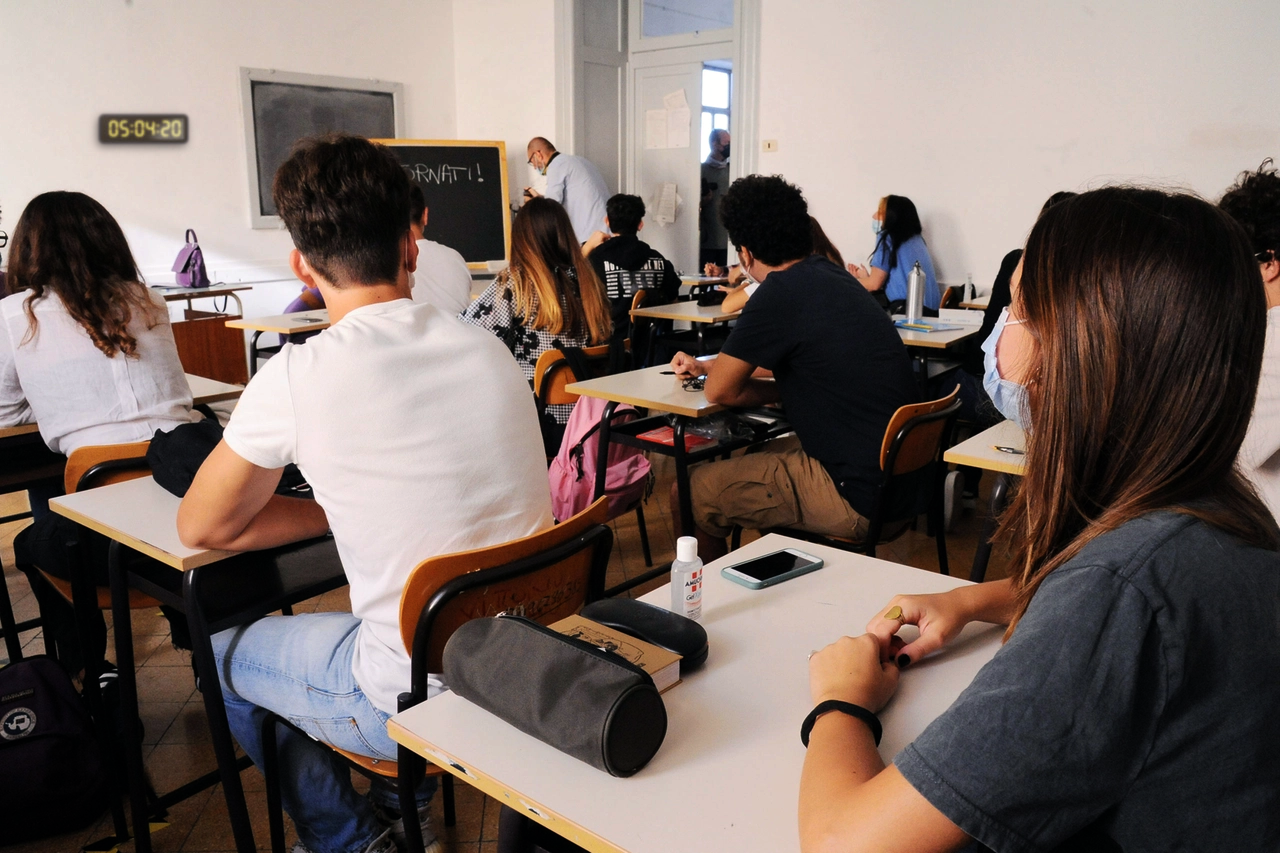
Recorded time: 5:04:20
